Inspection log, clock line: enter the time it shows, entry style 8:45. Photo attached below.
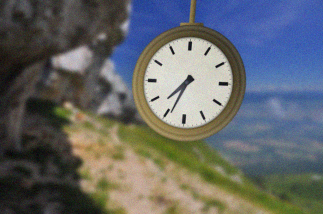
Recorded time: 7:34
